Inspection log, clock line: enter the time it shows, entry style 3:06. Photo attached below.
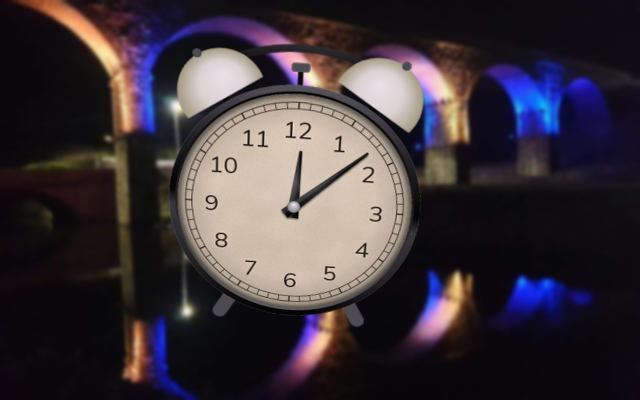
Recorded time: 12:08
